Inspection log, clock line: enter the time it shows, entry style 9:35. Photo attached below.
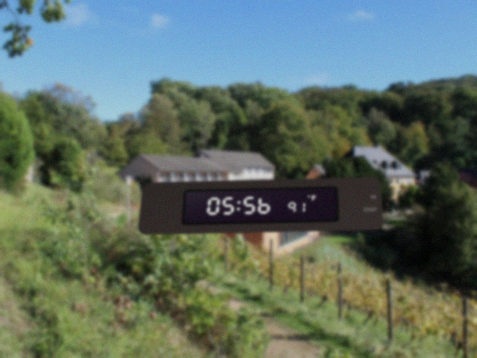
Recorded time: 5:56
